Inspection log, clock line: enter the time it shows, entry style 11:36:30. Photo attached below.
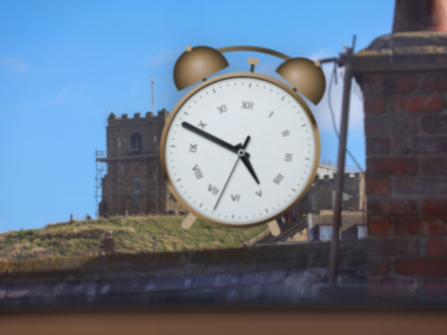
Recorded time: 4:48:33
